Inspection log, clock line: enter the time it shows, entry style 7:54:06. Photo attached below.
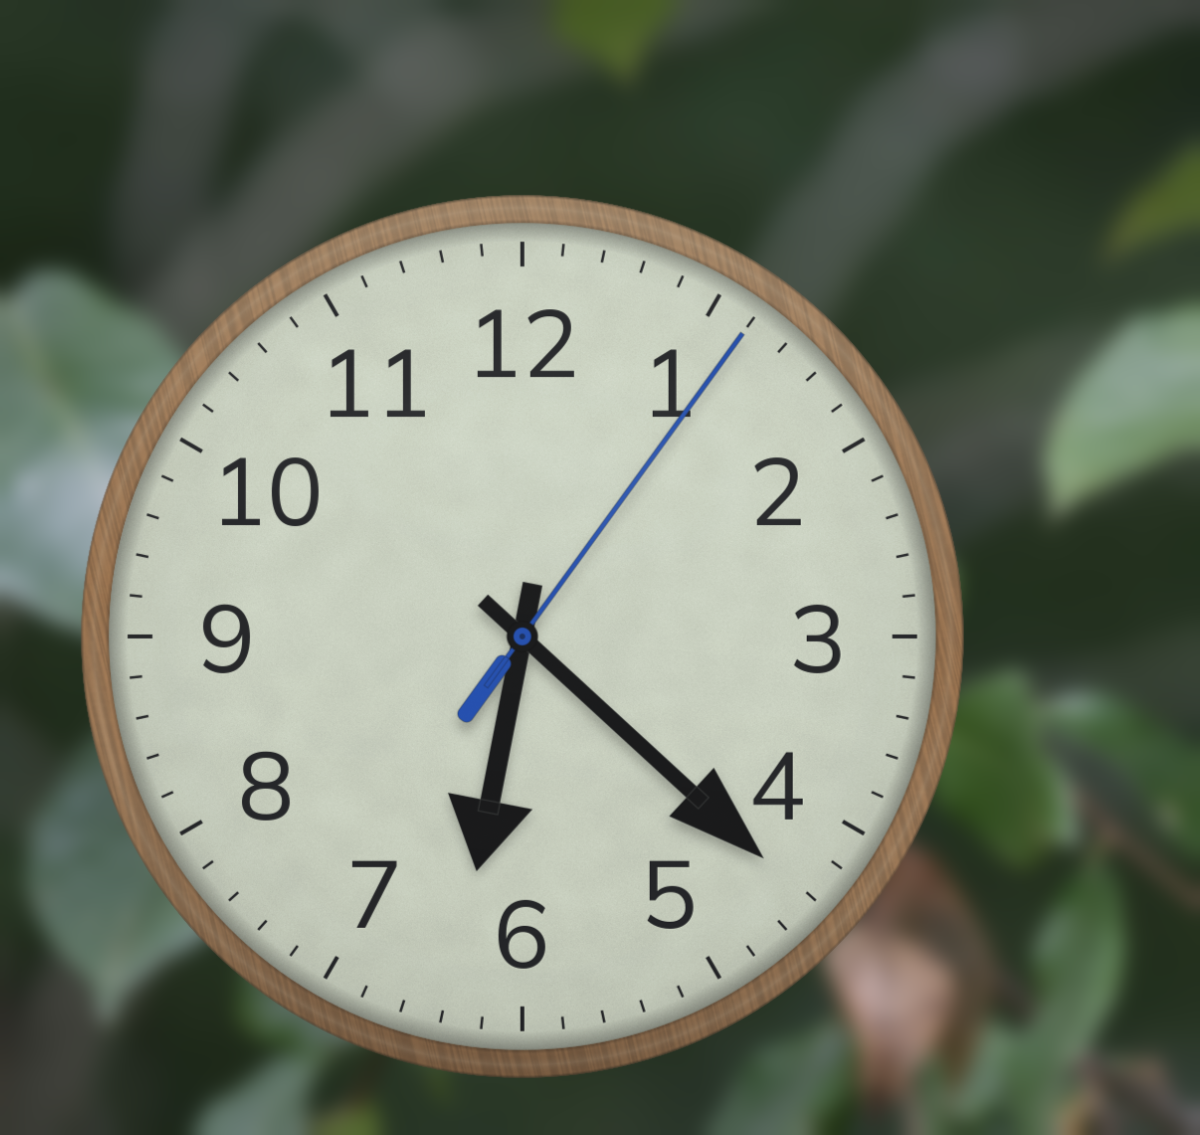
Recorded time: 6:22:06
